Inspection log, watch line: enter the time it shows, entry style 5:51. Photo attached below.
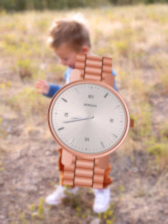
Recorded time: 8:42
